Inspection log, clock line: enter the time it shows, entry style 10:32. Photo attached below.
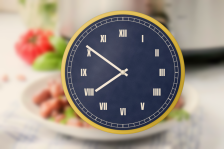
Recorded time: 7:51
